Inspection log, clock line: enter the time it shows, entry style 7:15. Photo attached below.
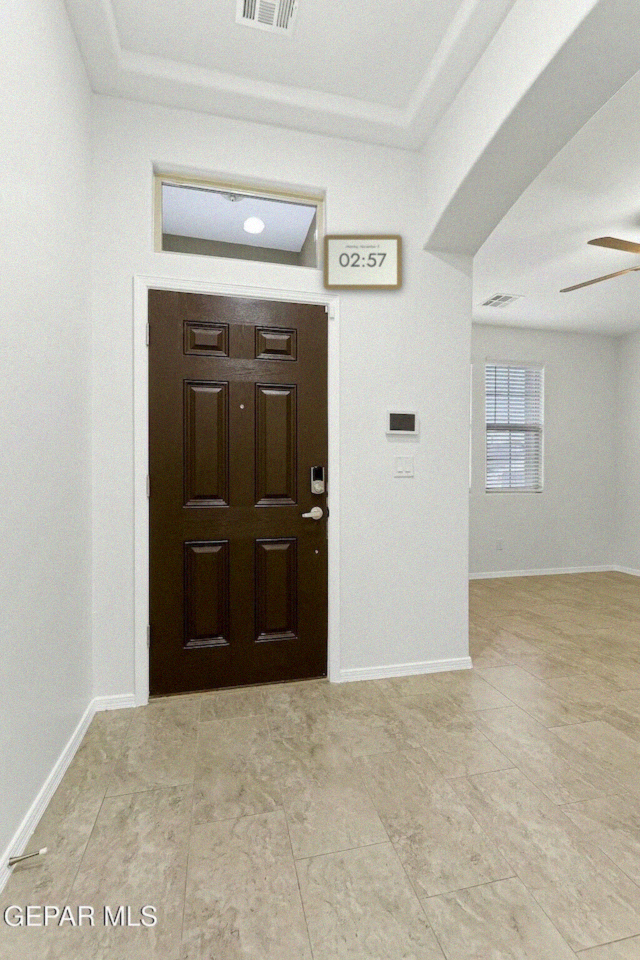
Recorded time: 2:57
